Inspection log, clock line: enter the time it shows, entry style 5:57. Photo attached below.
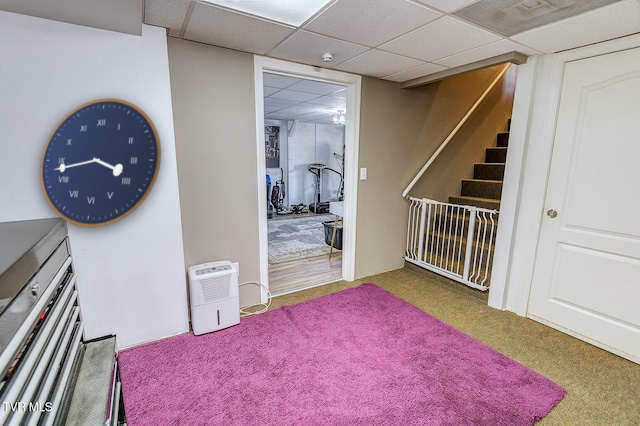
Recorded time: 3:43
